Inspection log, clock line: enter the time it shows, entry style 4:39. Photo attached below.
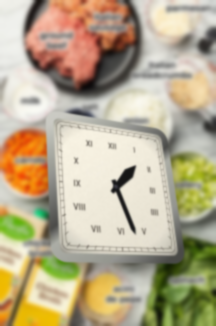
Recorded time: 1:27
